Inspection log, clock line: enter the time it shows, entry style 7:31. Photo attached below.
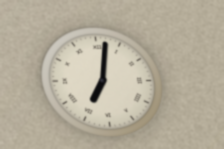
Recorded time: 7:02
